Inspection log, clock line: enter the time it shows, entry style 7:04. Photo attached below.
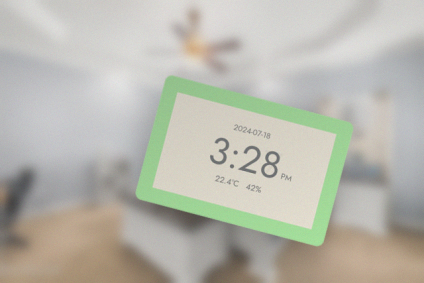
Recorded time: 3:28
